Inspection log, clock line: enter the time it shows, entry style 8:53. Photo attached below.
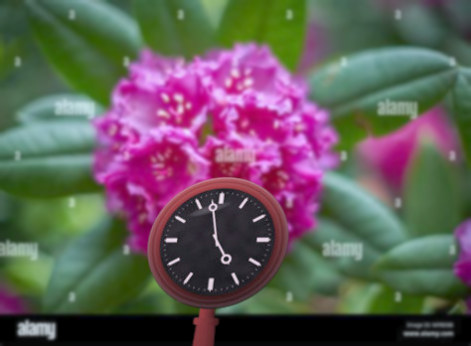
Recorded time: 4:58
